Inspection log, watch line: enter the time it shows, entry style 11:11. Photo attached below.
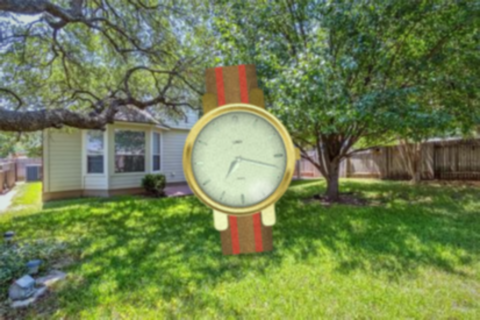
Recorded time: 7:18
